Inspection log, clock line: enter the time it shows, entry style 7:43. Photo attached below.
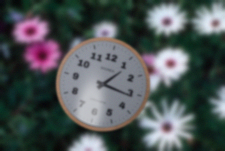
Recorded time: 1:16
